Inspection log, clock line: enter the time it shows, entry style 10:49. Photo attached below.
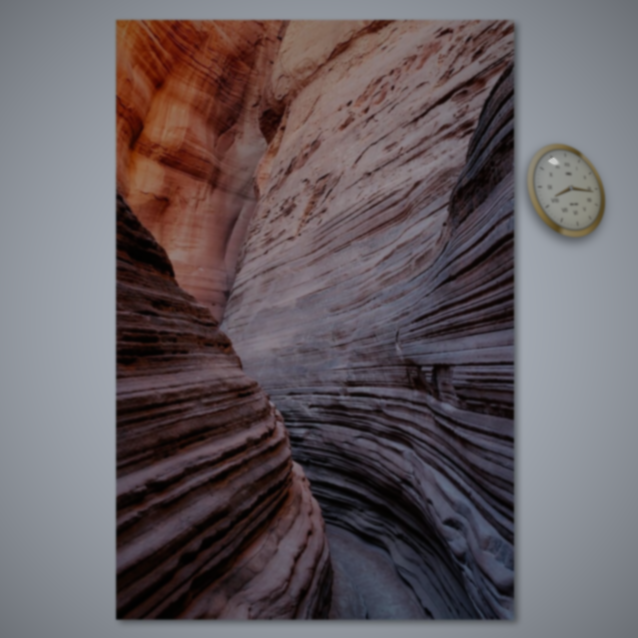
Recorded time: 8:16
